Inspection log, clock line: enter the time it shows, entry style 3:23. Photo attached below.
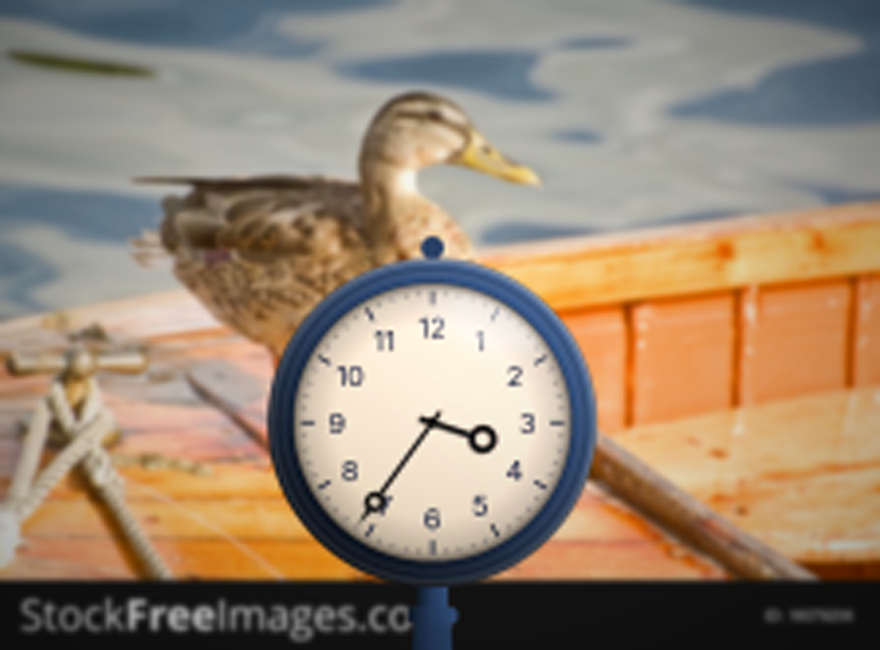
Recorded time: 3:36
